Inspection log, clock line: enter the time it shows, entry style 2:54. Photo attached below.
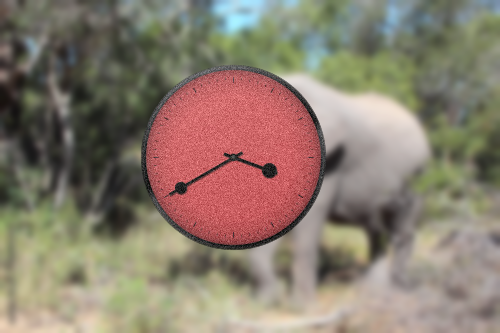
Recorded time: 3:40
